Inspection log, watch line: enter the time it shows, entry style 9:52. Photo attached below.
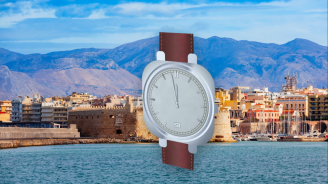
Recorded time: 11:58
